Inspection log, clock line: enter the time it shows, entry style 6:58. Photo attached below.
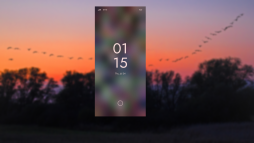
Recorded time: 1:15
